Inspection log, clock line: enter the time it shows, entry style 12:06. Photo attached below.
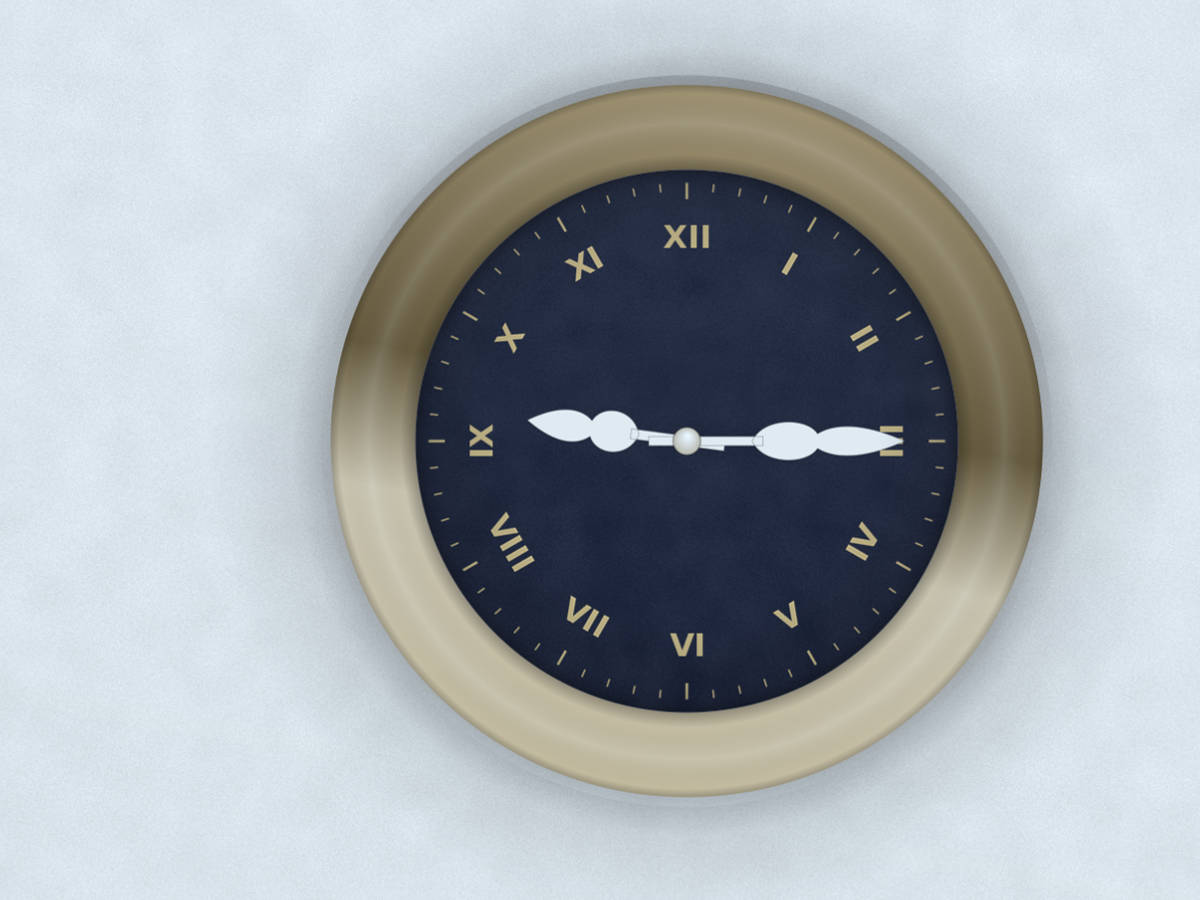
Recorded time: 9:15
